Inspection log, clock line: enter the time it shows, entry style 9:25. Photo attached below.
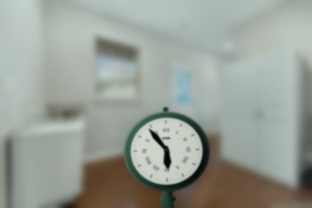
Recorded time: 5:54
